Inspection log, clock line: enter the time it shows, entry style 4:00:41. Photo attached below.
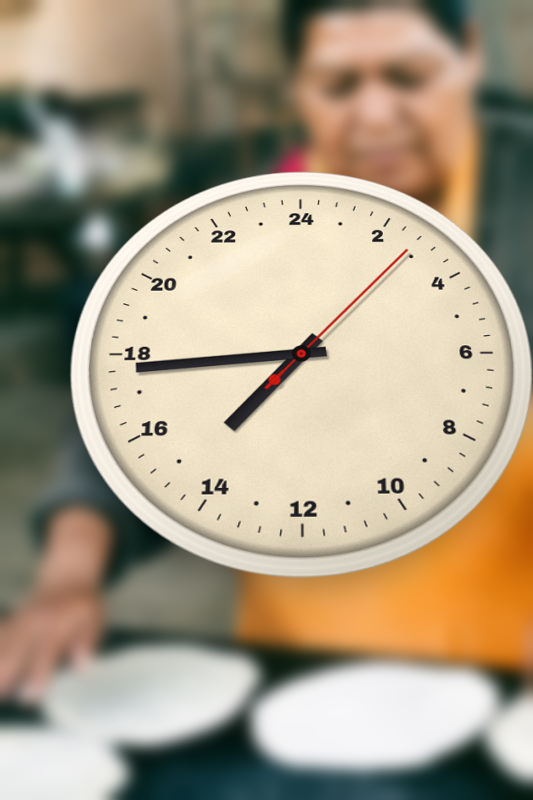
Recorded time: 14:44:07
